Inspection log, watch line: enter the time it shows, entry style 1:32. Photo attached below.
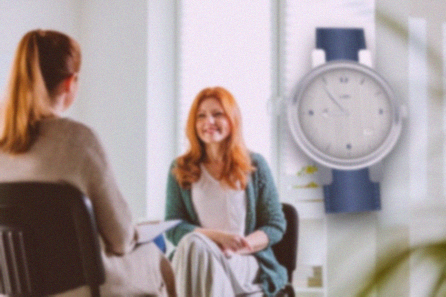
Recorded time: 8:54
